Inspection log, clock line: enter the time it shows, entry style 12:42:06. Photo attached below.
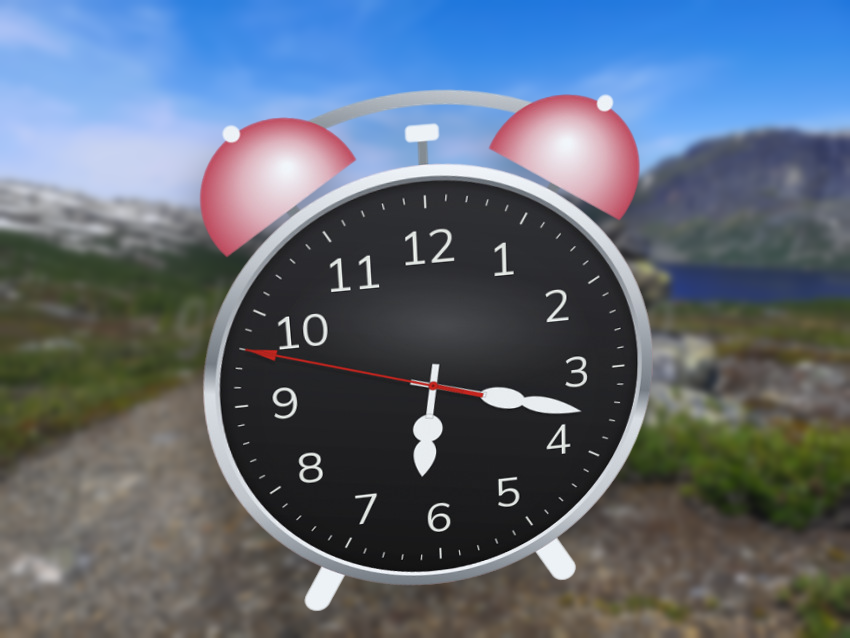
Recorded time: 6:17:48
